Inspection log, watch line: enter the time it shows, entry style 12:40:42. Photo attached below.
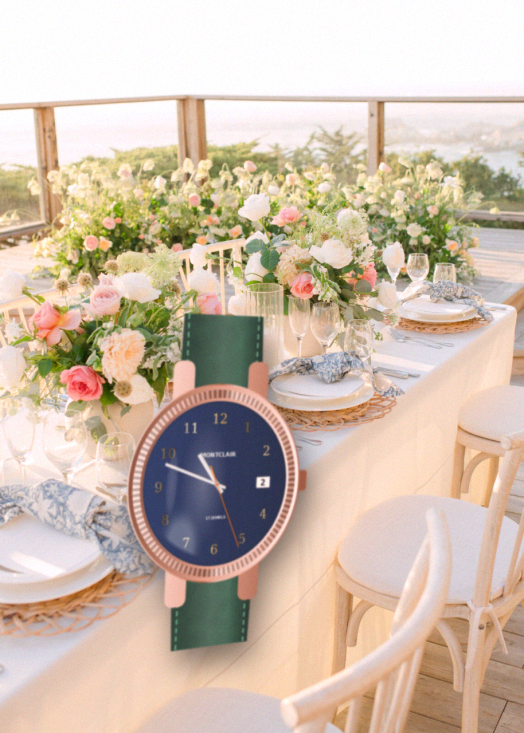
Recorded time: 10:48:26
